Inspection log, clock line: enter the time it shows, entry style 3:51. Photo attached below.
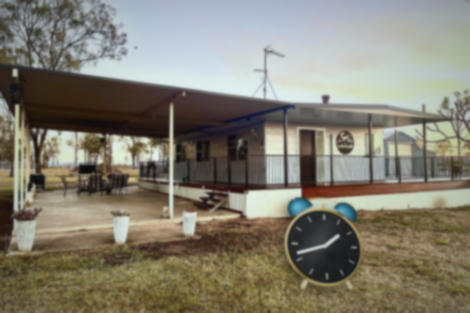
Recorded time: 1:42
